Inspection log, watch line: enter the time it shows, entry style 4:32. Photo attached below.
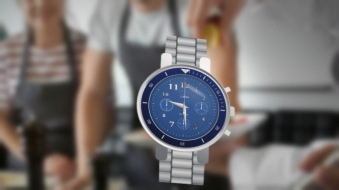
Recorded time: 9:29
